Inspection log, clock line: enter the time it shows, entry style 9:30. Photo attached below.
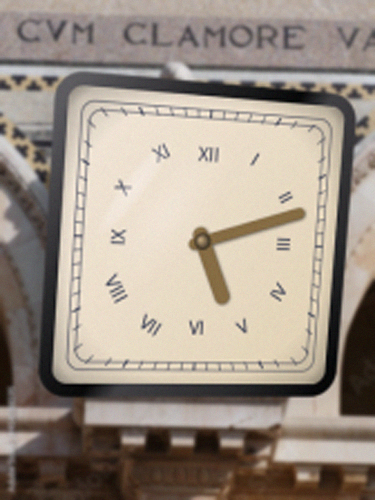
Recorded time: 5:12
